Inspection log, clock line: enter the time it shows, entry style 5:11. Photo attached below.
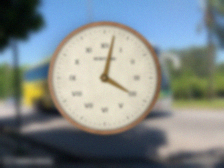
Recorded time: 4:02
